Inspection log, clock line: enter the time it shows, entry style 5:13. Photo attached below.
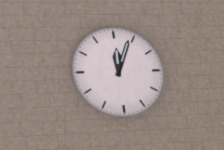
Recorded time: 12:04
